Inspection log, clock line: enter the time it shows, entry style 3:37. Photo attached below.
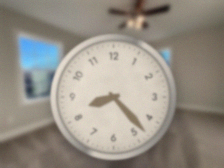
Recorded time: 8:23
